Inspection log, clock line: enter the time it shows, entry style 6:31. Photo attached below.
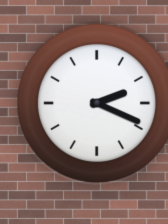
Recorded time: 2:19
